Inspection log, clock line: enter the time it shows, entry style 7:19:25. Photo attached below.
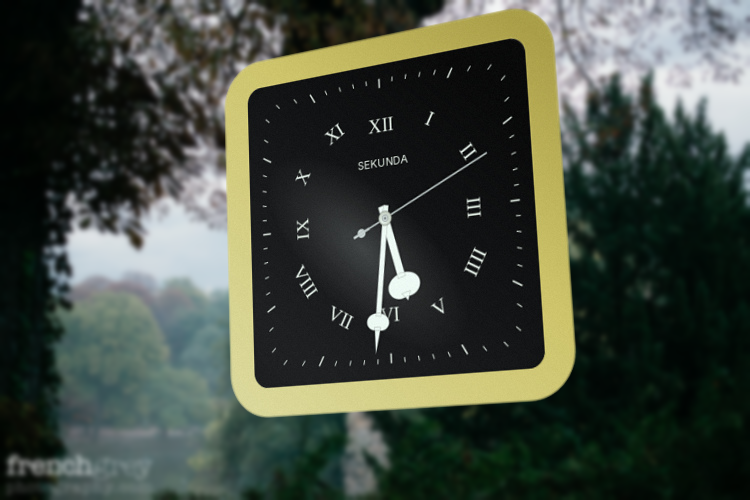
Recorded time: 5:31:11
